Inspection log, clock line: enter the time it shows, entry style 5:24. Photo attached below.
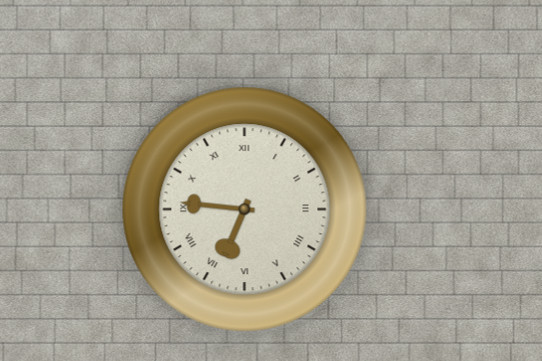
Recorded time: 6:46
